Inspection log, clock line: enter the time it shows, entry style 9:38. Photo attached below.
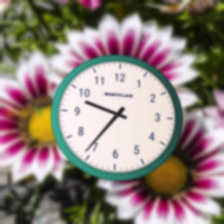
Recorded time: 9:36
